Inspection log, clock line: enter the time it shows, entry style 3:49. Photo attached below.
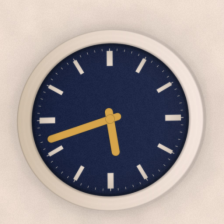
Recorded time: 5:42
